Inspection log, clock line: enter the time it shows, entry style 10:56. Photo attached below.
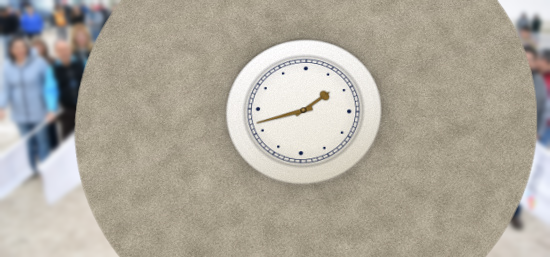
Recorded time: 1:42
